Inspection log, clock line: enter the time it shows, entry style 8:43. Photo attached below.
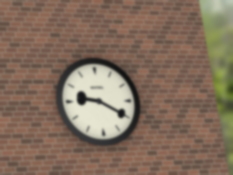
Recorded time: 9:20
